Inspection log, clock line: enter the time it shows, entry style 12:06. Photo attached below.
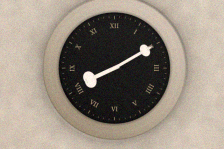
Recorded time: 8:10
